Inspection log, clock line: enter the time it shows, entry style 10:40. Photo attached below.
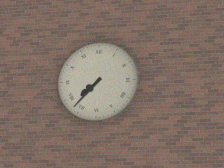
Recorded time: 7:37
